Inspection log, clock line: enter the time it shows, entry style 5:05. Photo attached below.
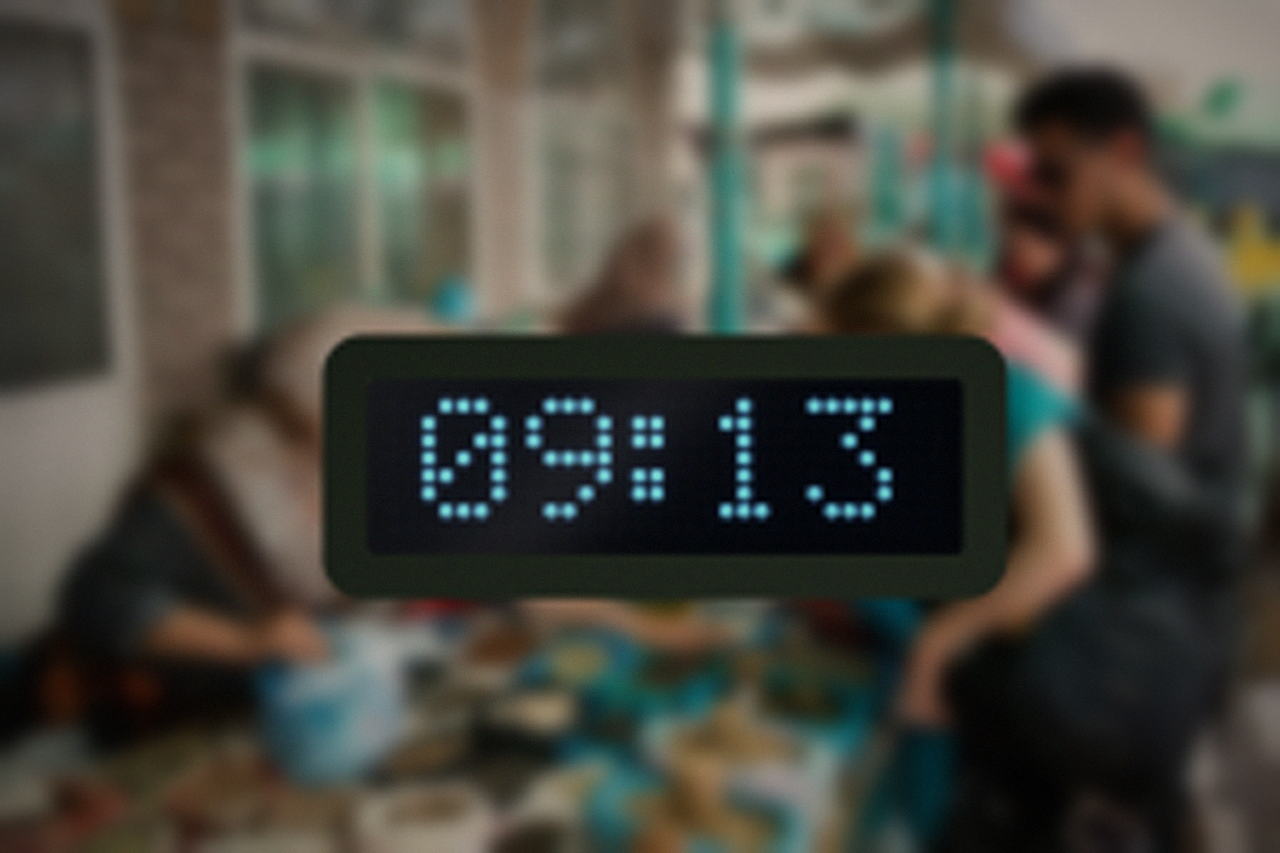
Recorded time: 9:13
